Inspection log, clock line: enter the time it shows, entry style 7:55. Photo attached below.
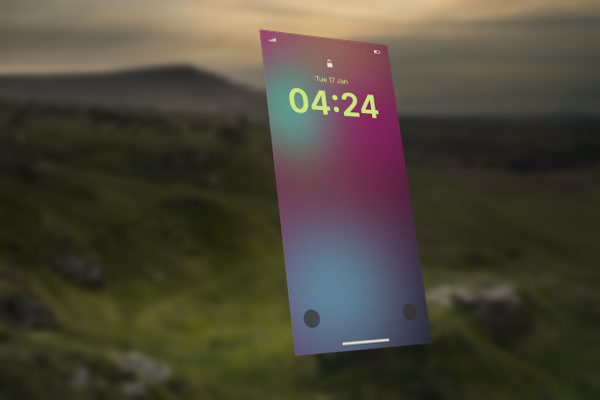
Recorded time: 4:24
